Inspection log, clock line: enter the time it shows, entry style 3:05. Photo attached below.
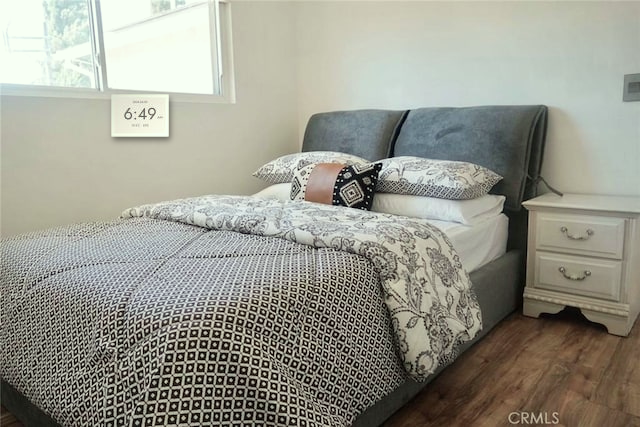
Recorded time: 6:49
